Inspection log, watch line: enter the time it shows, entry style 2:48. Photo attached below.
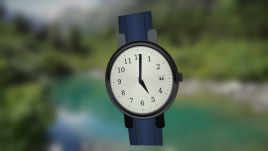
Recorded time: 5:01
